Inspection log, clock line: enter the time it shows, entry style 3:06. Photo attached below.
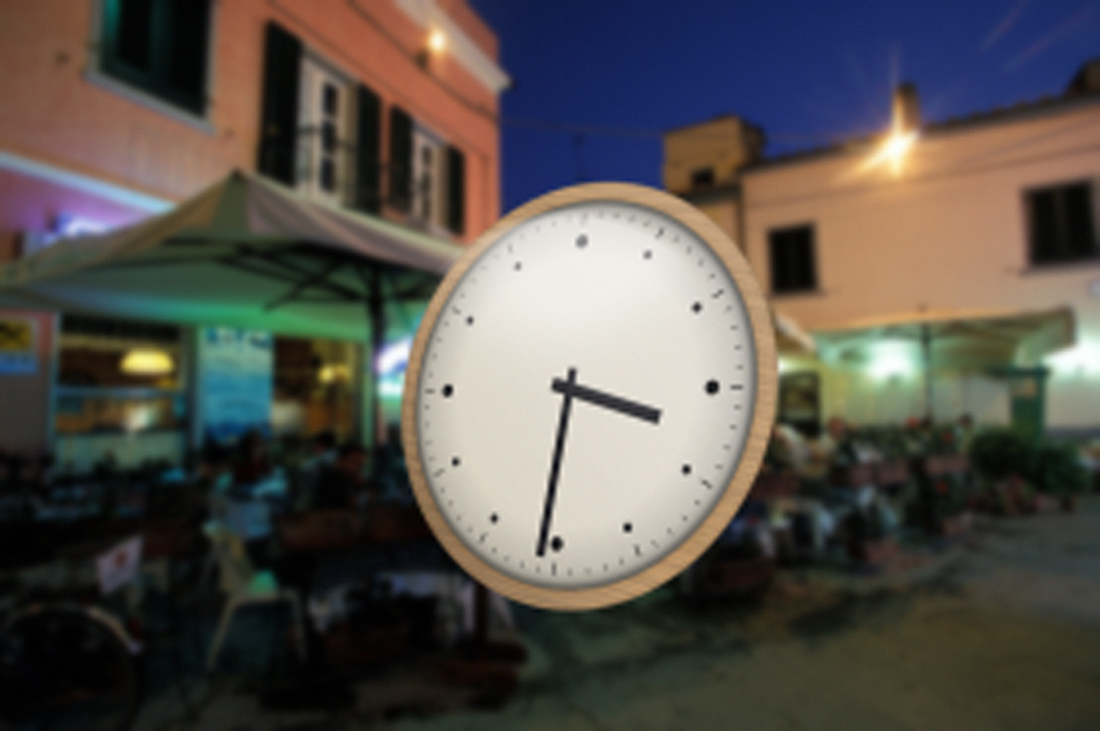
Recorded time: 3:31
